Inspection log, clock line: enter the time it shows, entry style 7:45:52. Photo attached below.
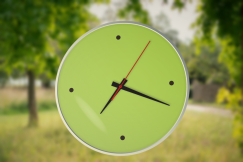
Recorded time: 7:19:06
